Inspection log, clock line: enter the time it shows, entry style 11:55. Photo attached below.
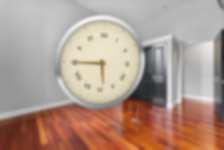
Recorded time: 5:45
